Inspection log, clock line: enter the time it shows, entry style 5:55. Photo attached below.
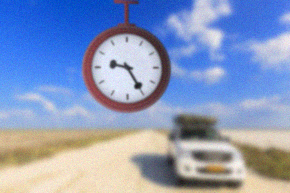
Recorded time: 9:25
